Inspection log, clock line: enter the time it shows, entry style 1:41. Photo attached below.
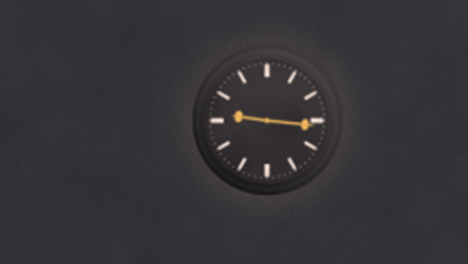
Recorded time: 9:16
